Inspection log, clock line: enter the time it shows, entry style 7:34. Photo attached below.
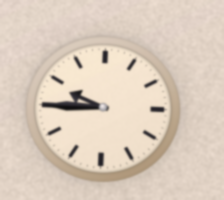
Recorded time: 9:45
